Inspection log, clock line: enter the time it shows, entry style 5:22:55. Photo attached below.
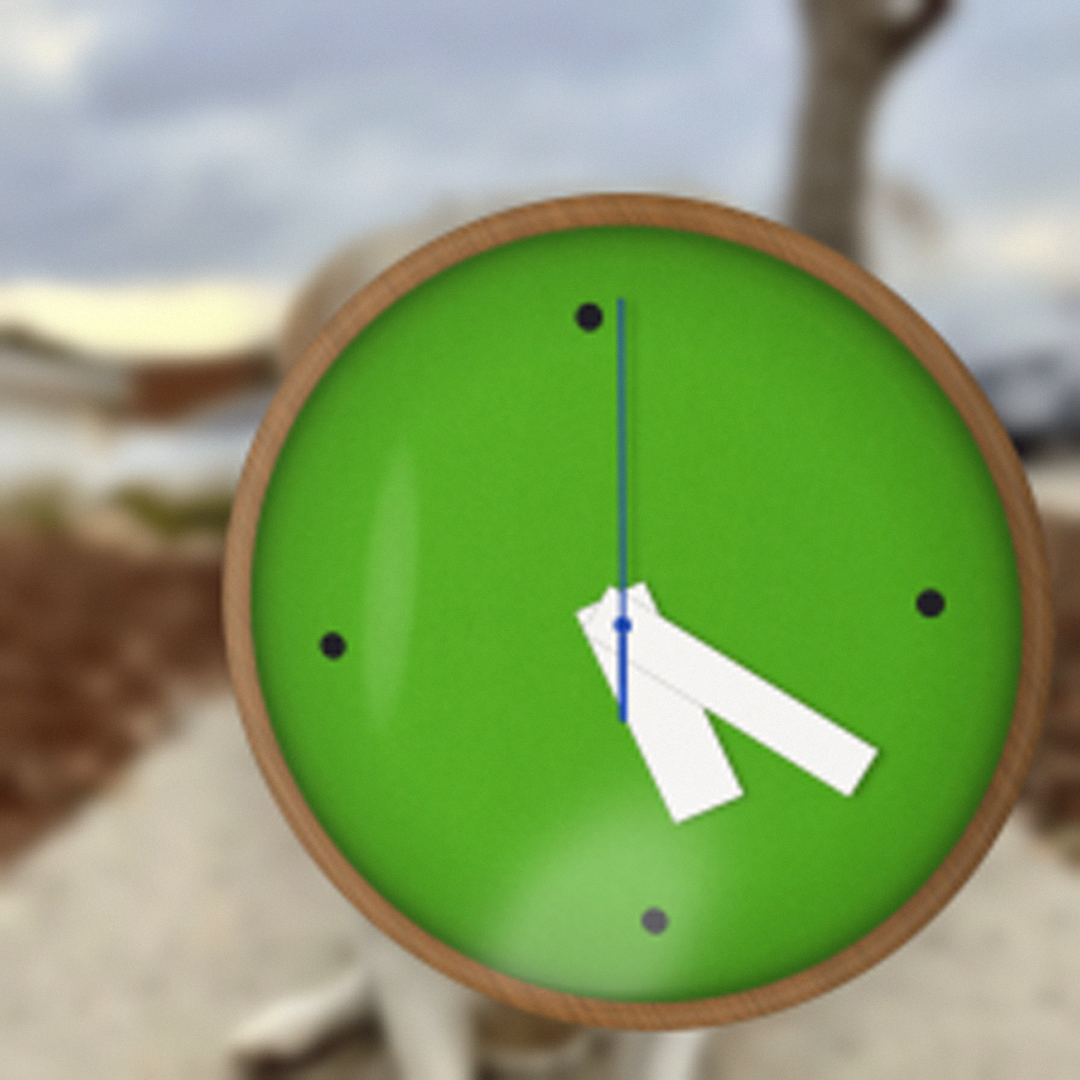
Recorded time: 5:21:01
